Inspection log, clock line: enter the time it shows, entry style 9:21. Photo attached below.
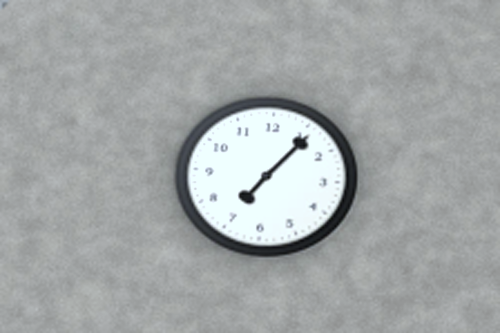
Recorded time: 7:06
